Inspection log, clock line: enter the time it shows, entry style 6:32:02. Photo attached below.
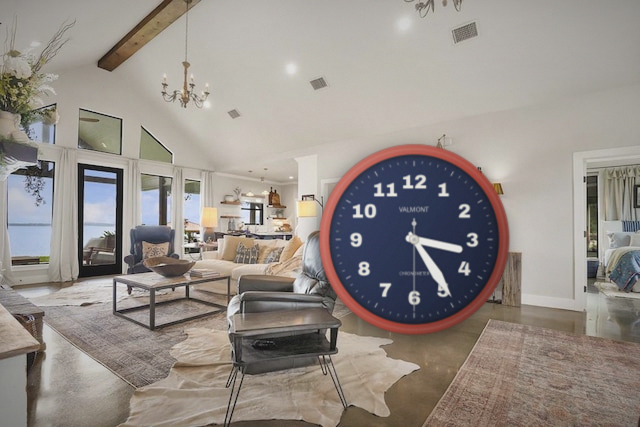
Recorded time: 3:24:30
